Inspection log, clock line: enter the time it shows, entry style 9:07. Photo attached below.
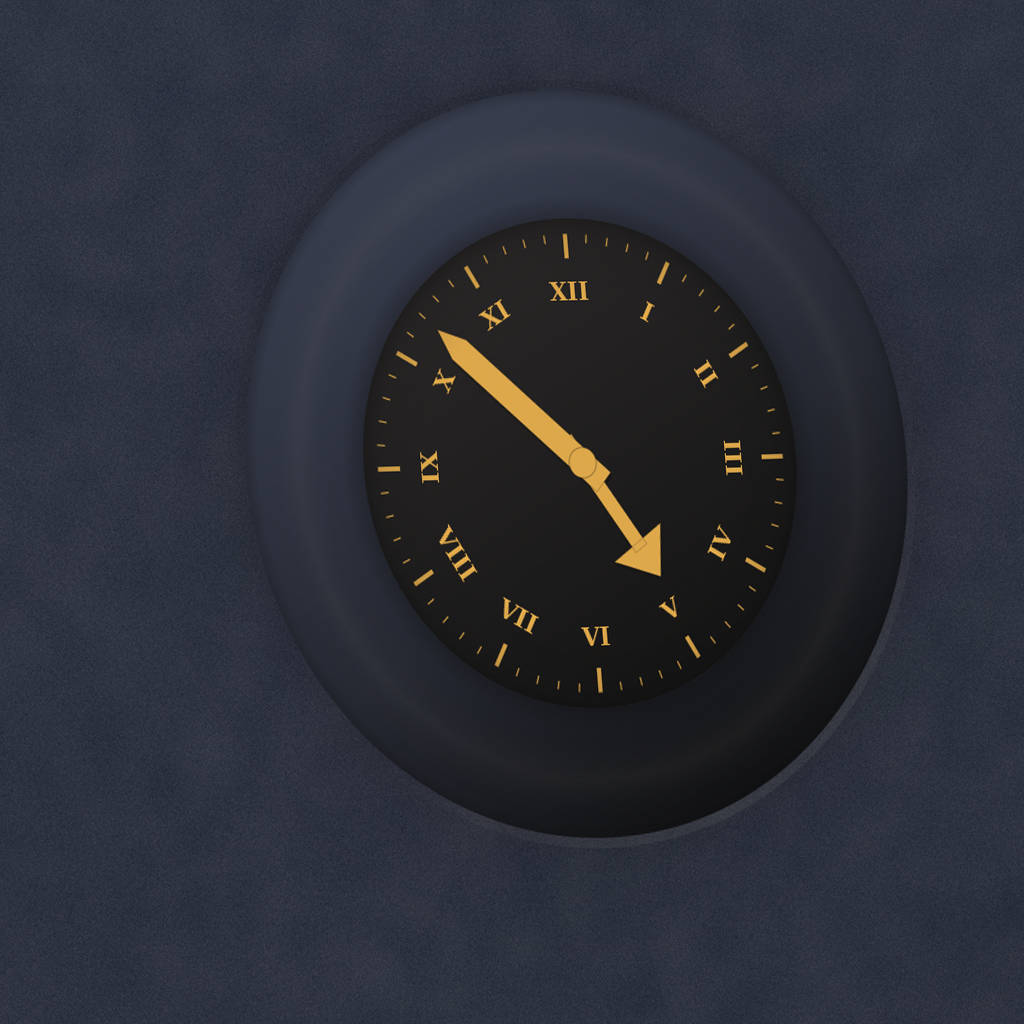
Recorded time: 4:52
